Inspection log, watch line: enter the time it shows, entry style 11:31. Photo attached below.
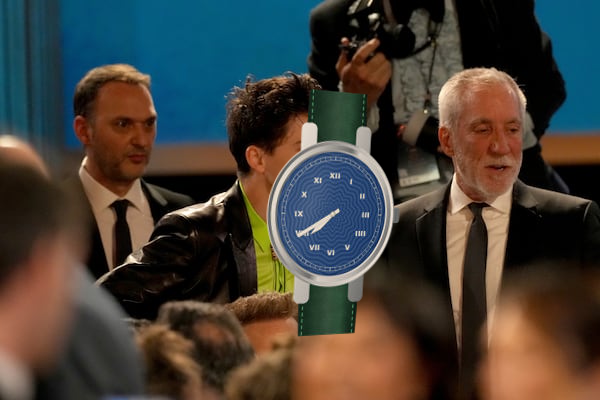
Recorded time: 7:40
